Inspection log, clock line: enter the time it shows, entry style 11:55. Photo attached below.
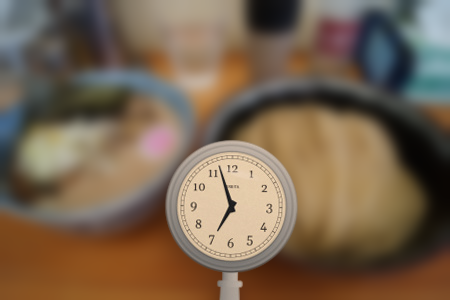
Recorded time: 6:57
